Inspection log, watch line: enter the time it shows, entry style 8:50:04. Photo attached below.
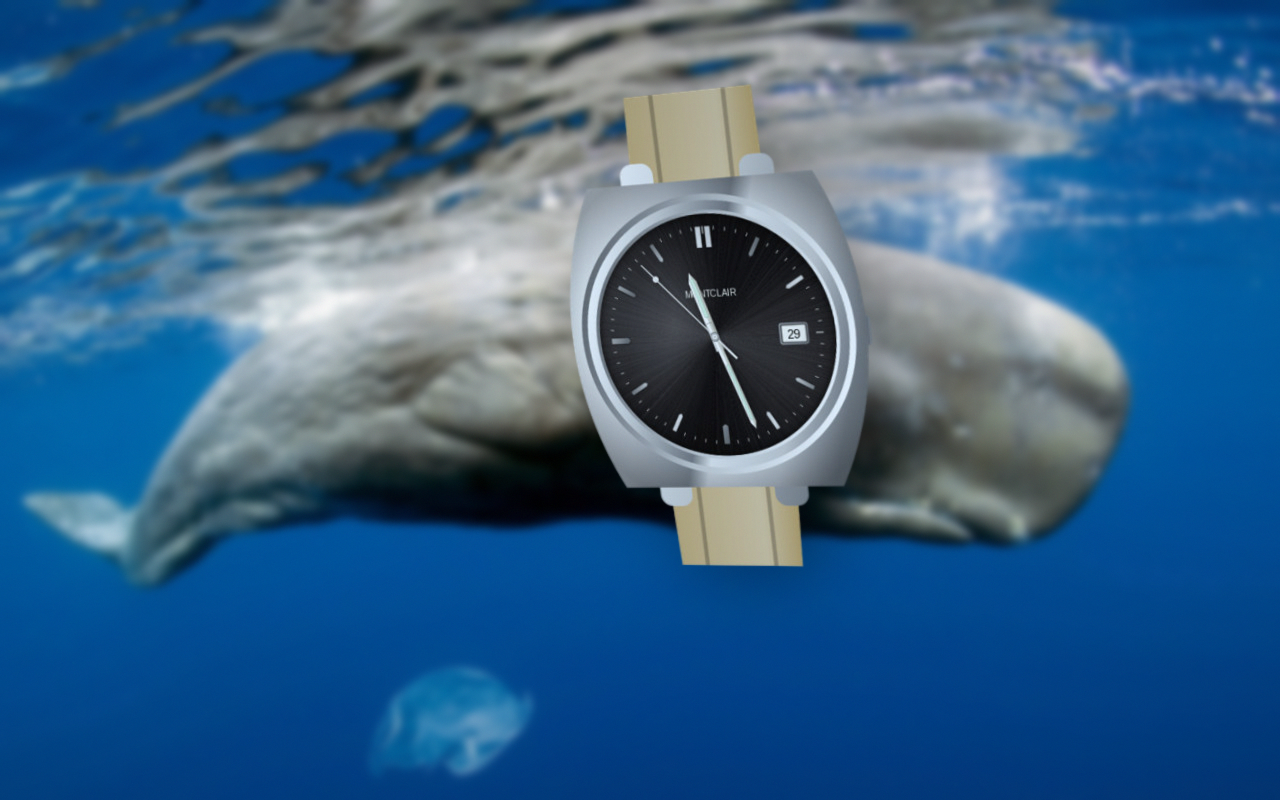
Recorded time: 11:26:53
